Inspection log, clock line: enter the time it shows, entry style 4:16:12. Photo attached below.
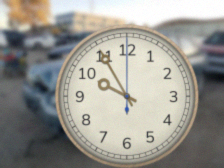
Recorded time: 9:55:00
